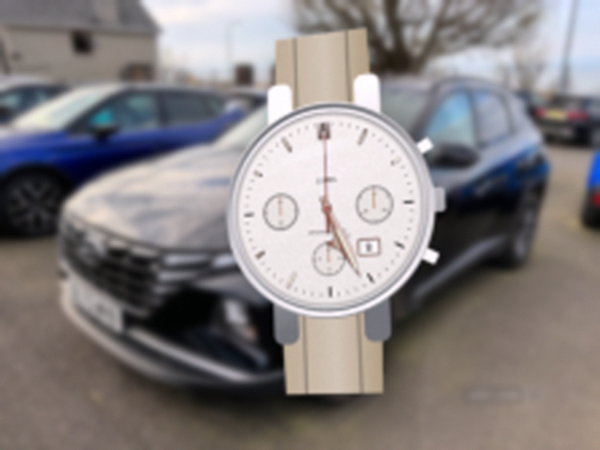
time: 5:26
